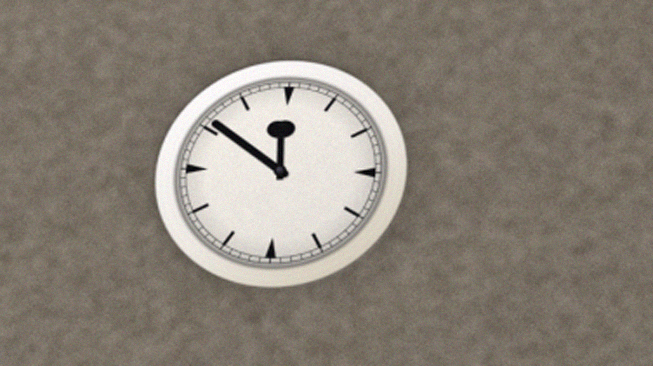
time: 11:51
